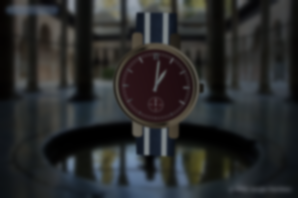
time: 1:01
